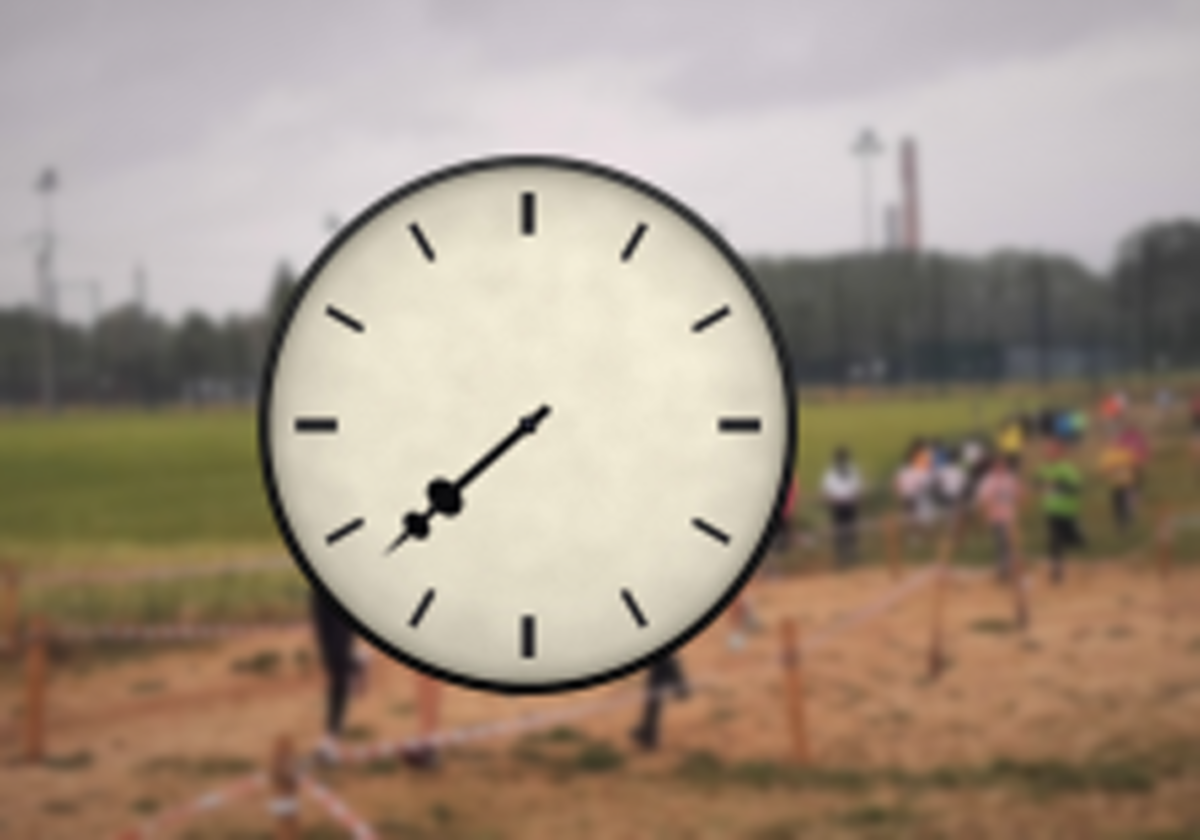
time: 7:38
